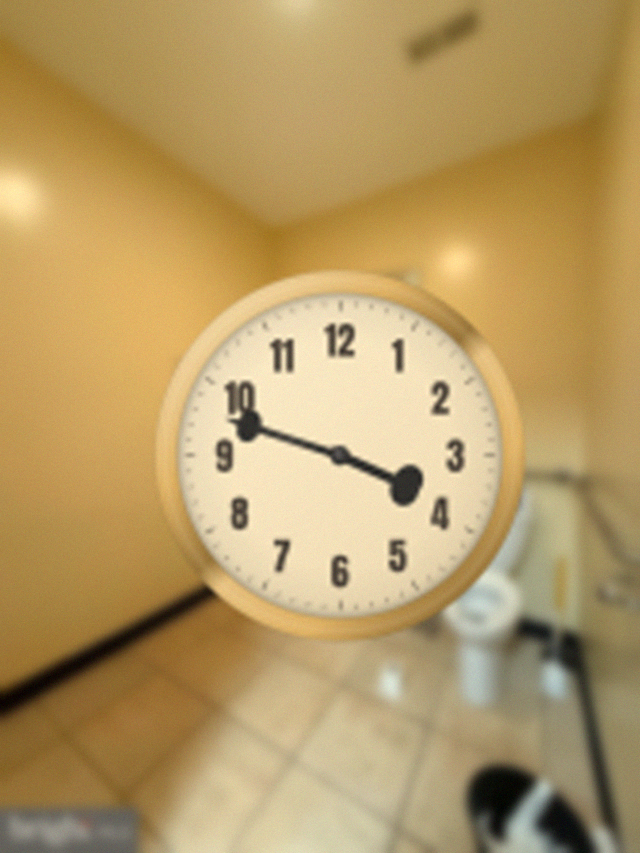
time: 3:48
